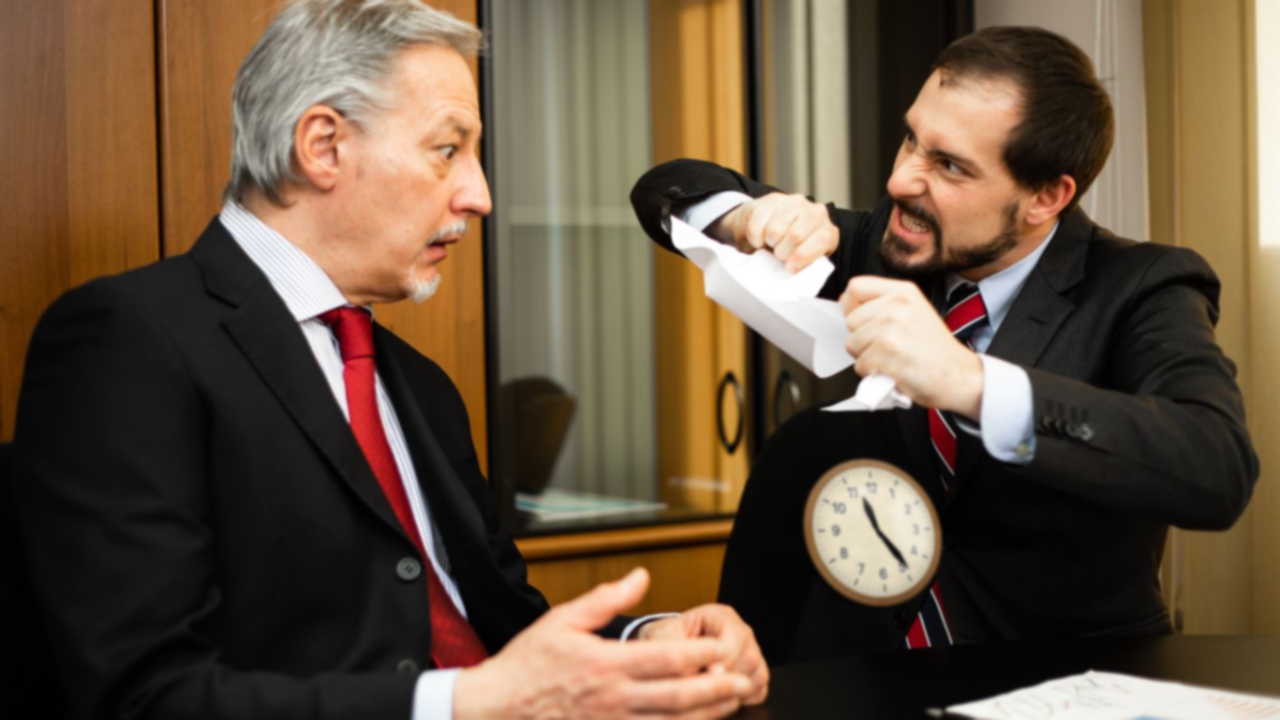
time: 11:24
